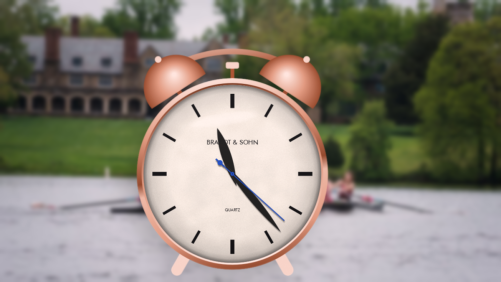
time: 11:23:22
